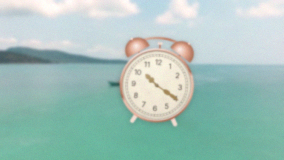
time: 10:20
